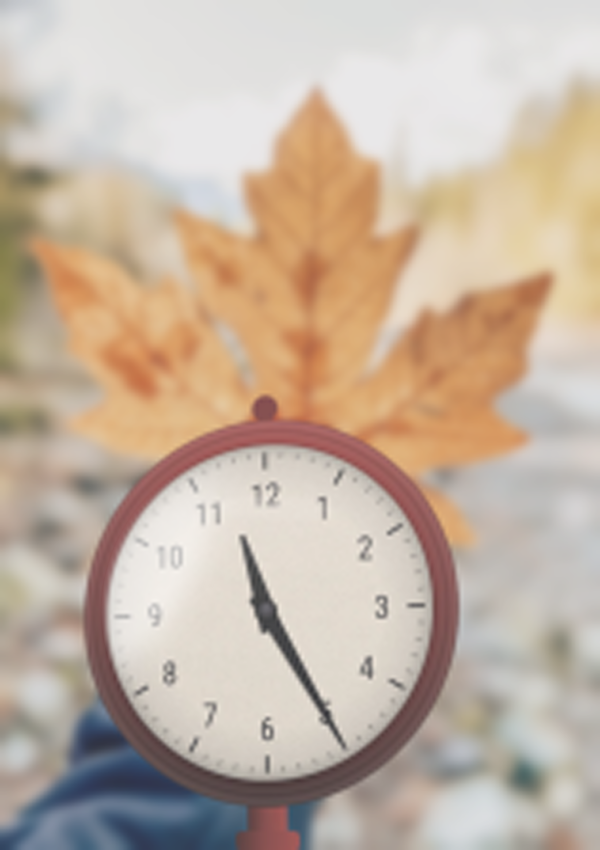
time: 11:25
